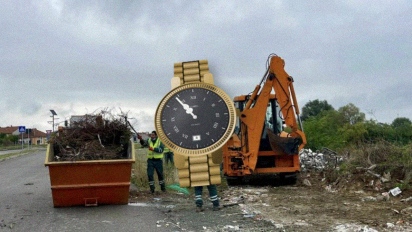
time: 10:54
